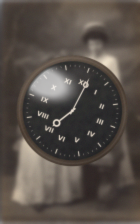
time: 7:01
